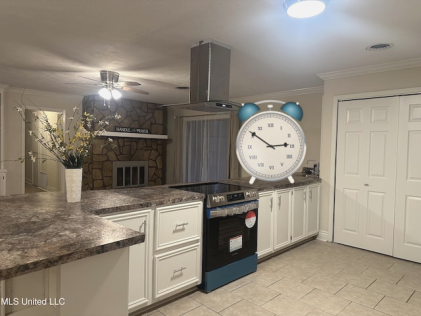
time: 2:51
